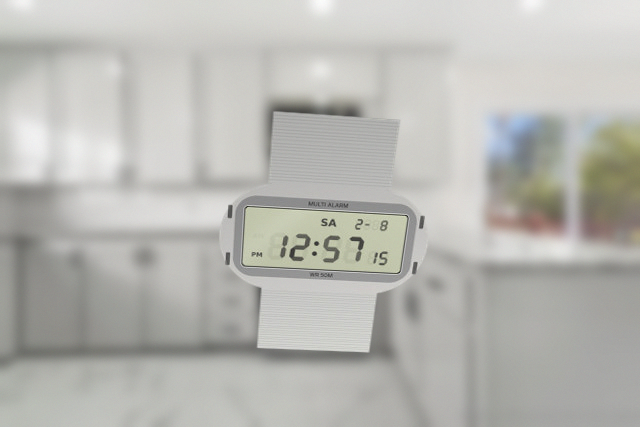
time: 12:57:15
